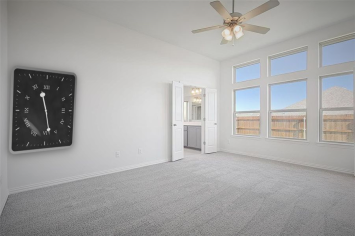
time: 11:28
